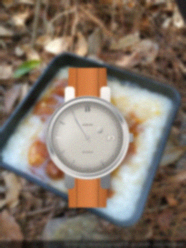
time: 1:55
